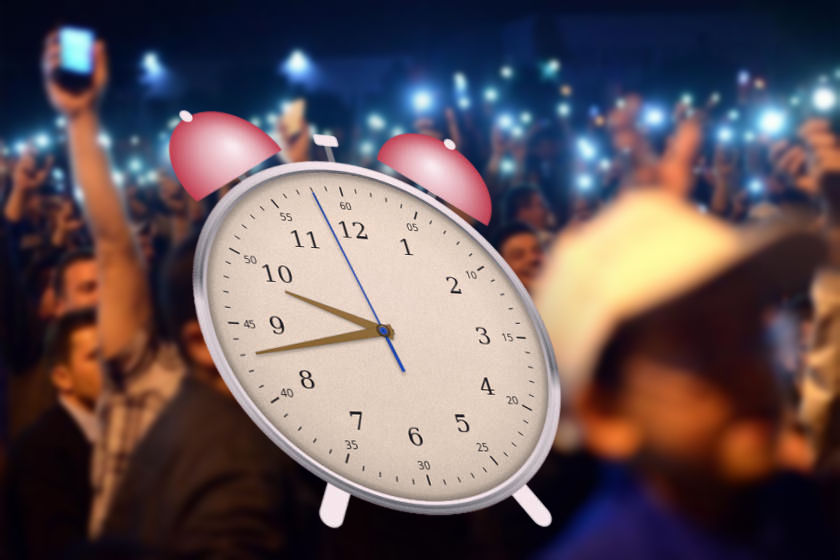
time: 9:42:58
